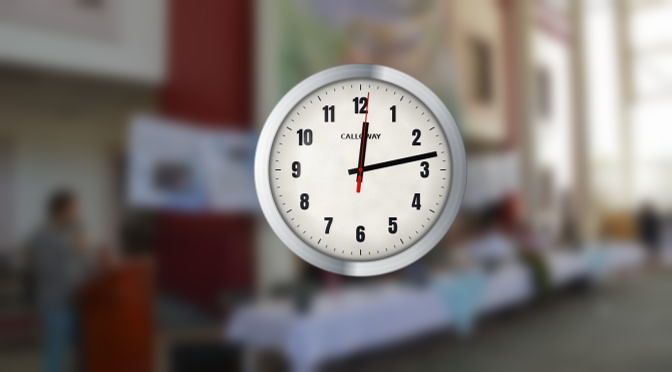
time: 12:13:01
